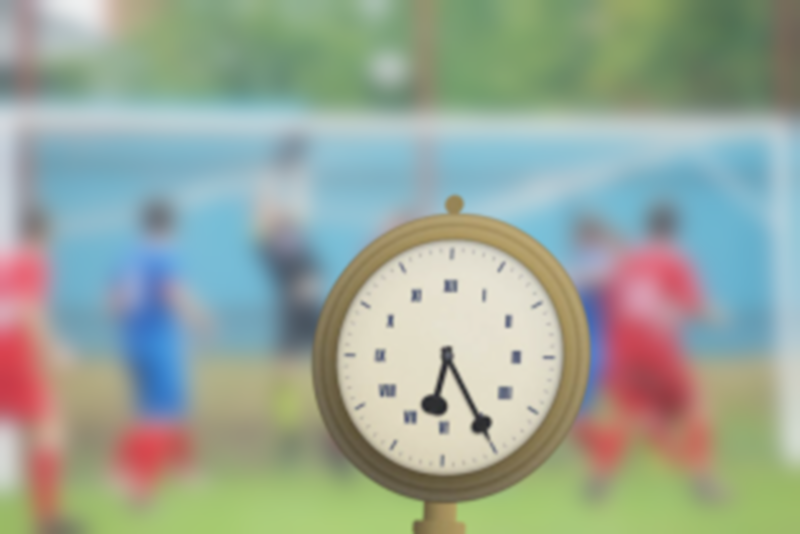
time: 6:25
